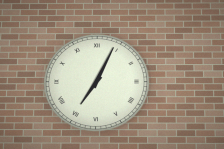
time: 7:04
